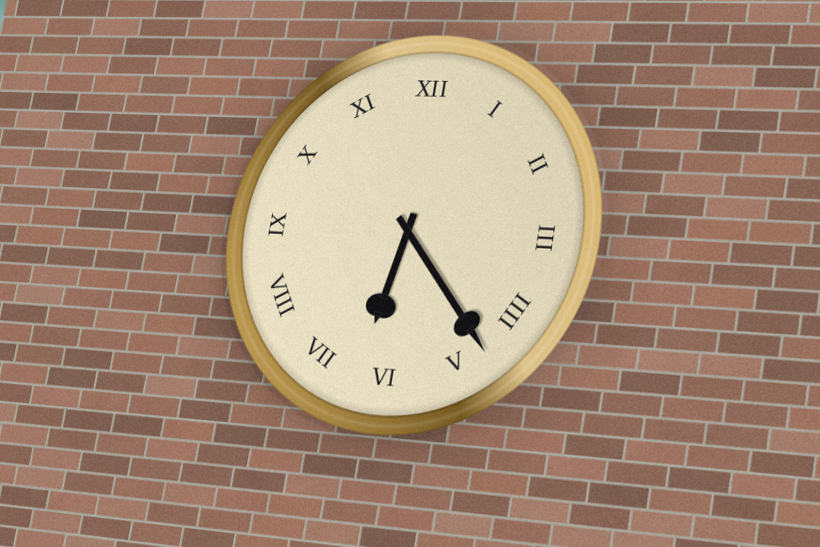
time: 6:23
